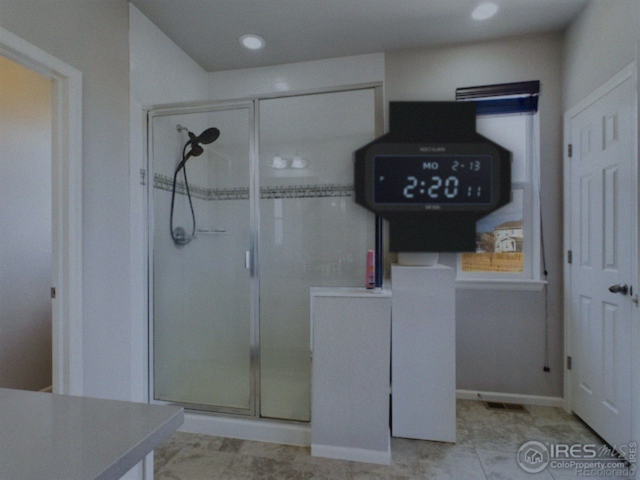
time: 2:20:11
